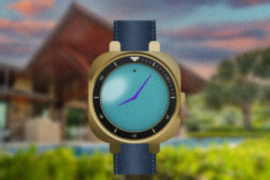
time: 8:06
